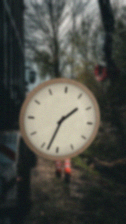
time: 1:33
